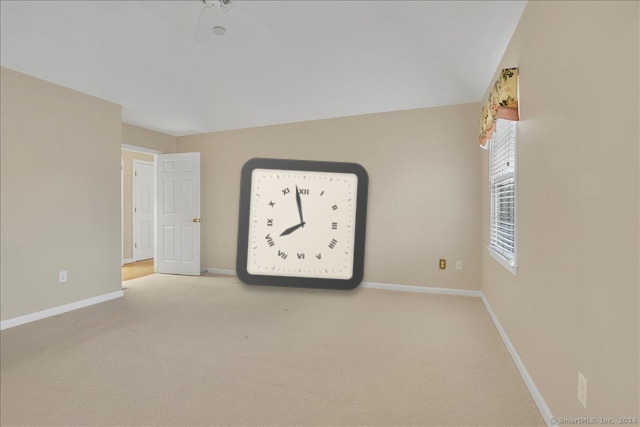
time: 7:58
